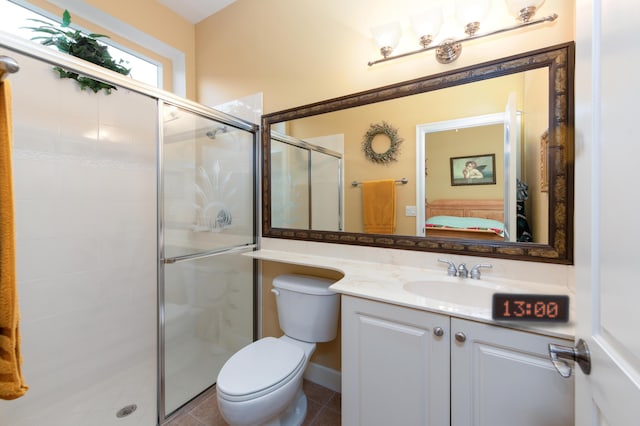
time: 13:00
